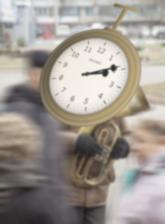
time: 2:09
